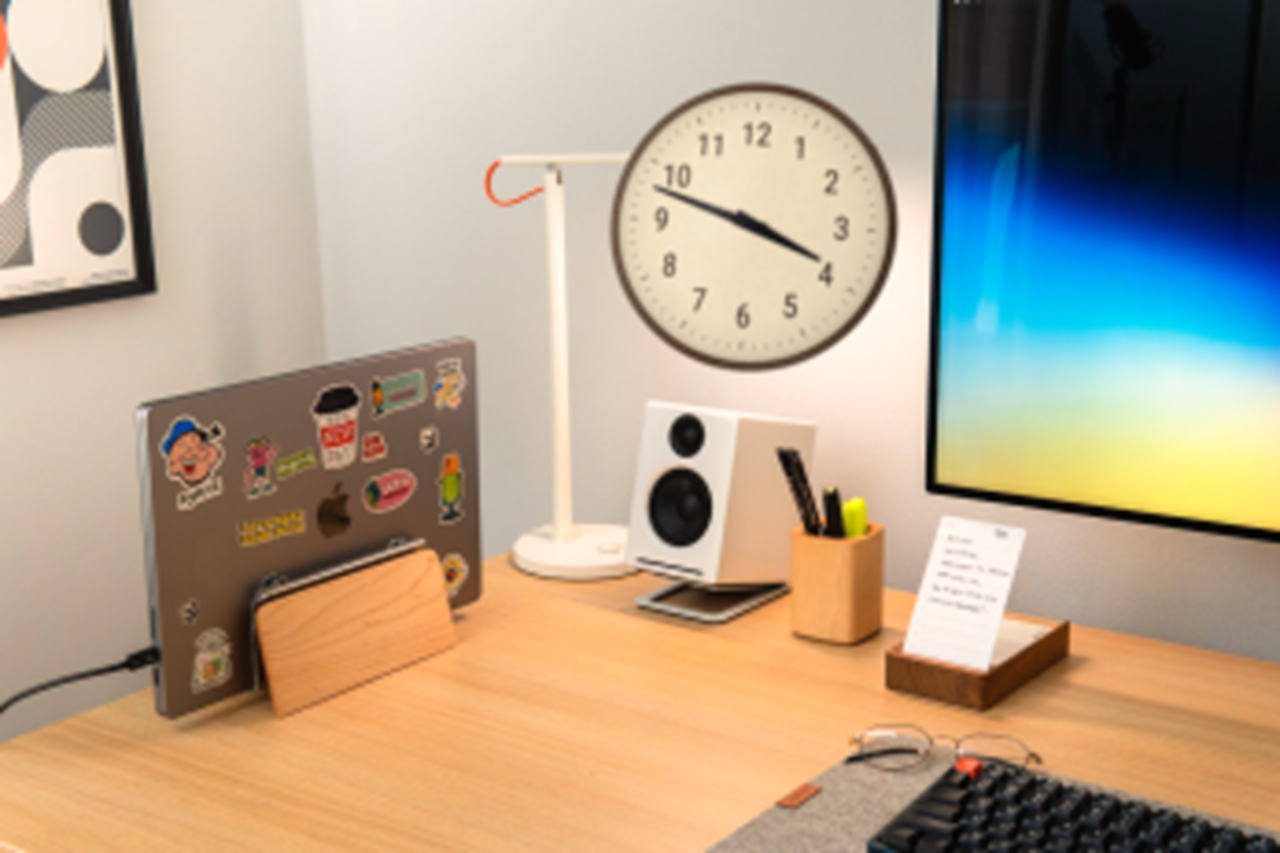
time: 3:48
